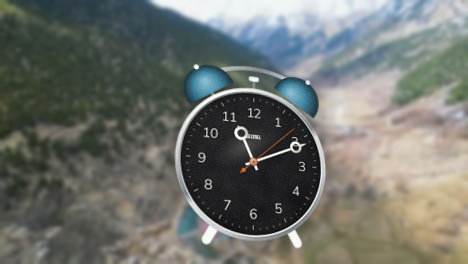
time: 11:11:08
